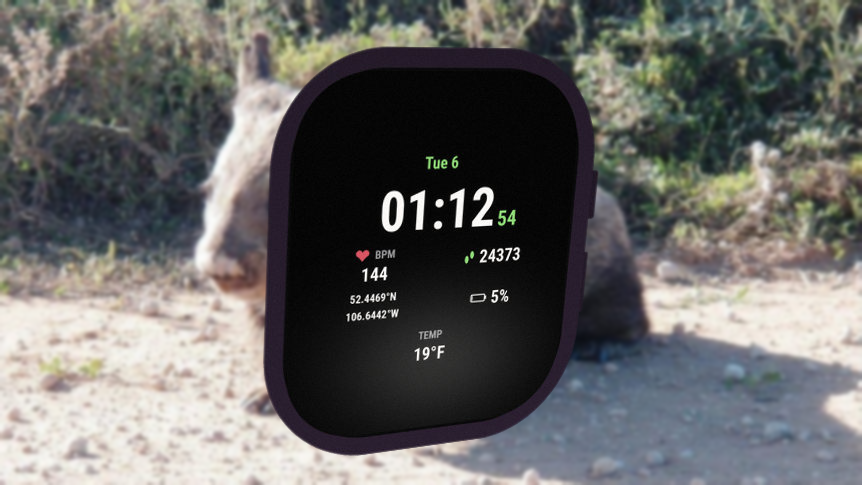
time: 1:12:54
